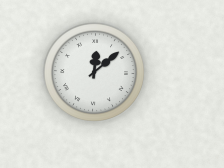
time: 12:08
